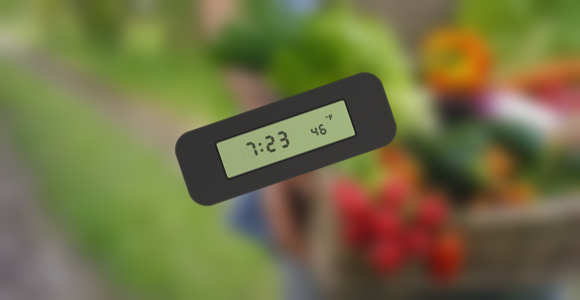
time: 7:23
